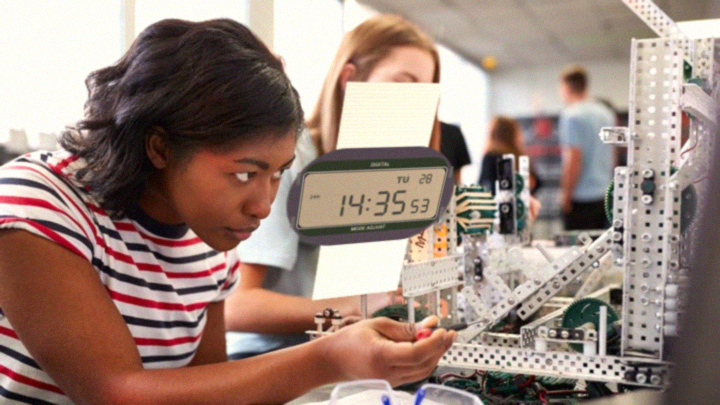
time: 14:35:53
